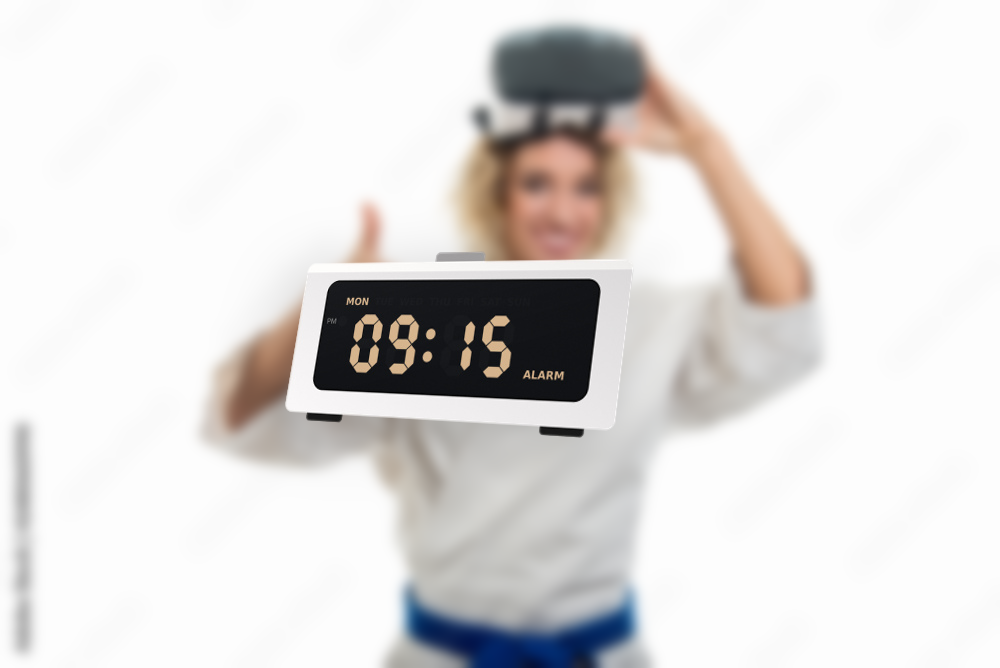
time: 9:15
